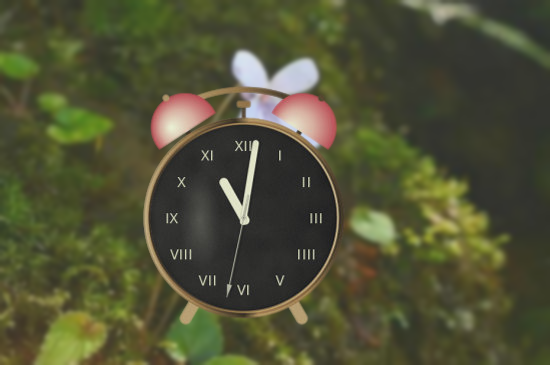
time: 11:01:32
